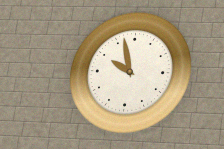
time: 9:57
